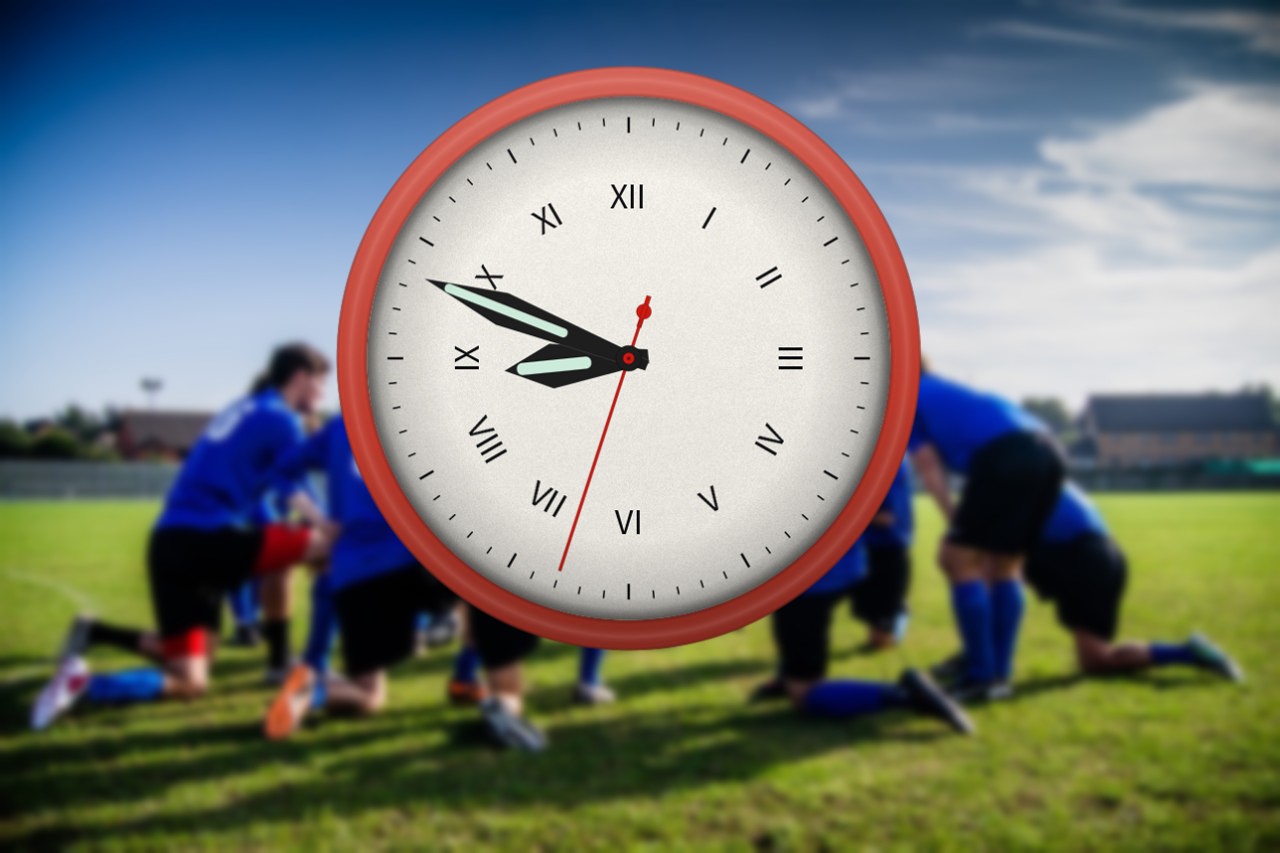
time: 8:48:33
